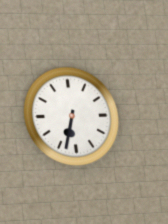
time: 6:33
